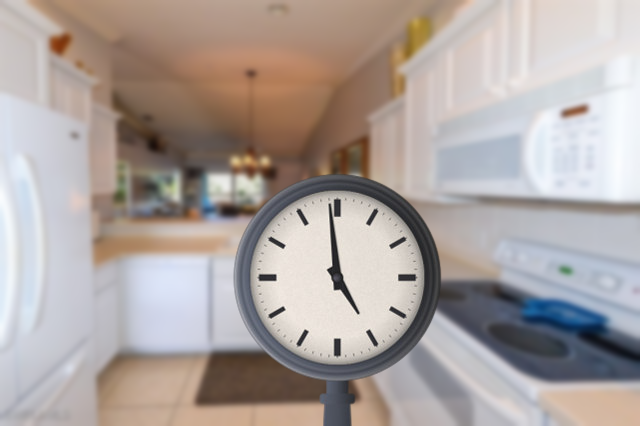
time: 4:59
